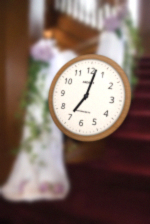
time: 7:02
